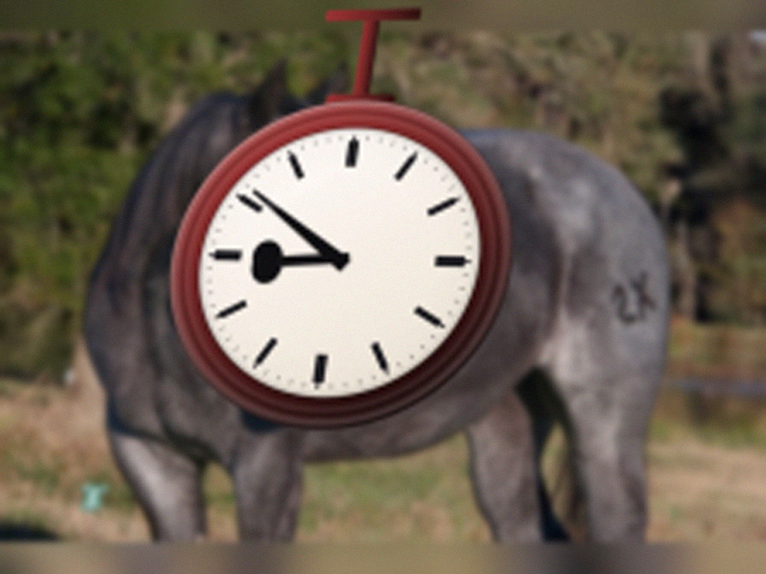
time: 8:51
